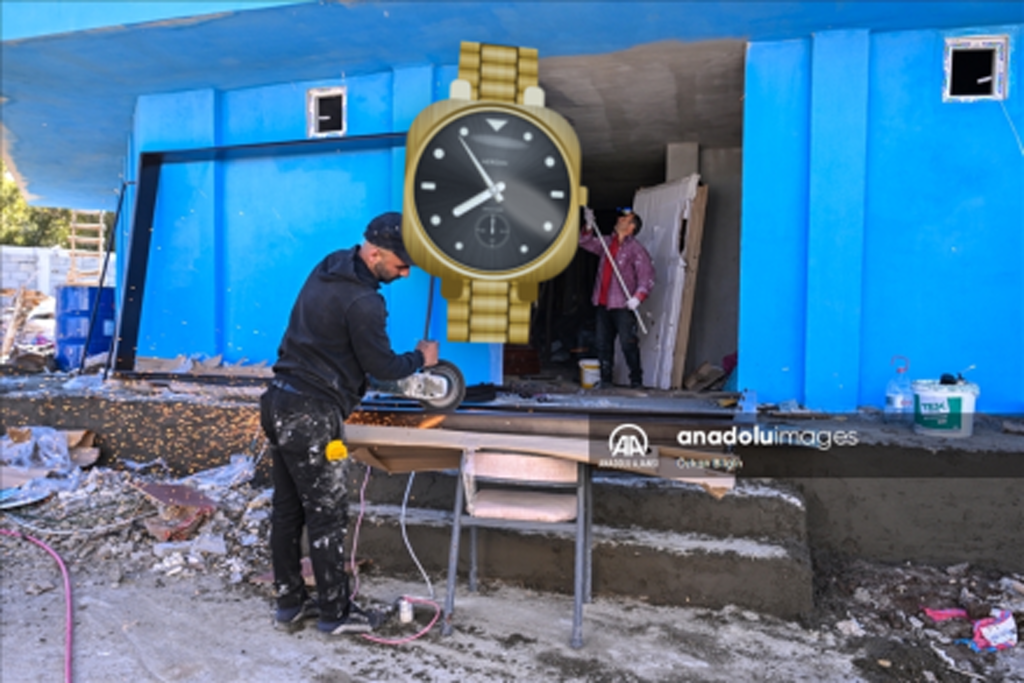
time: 7:54
